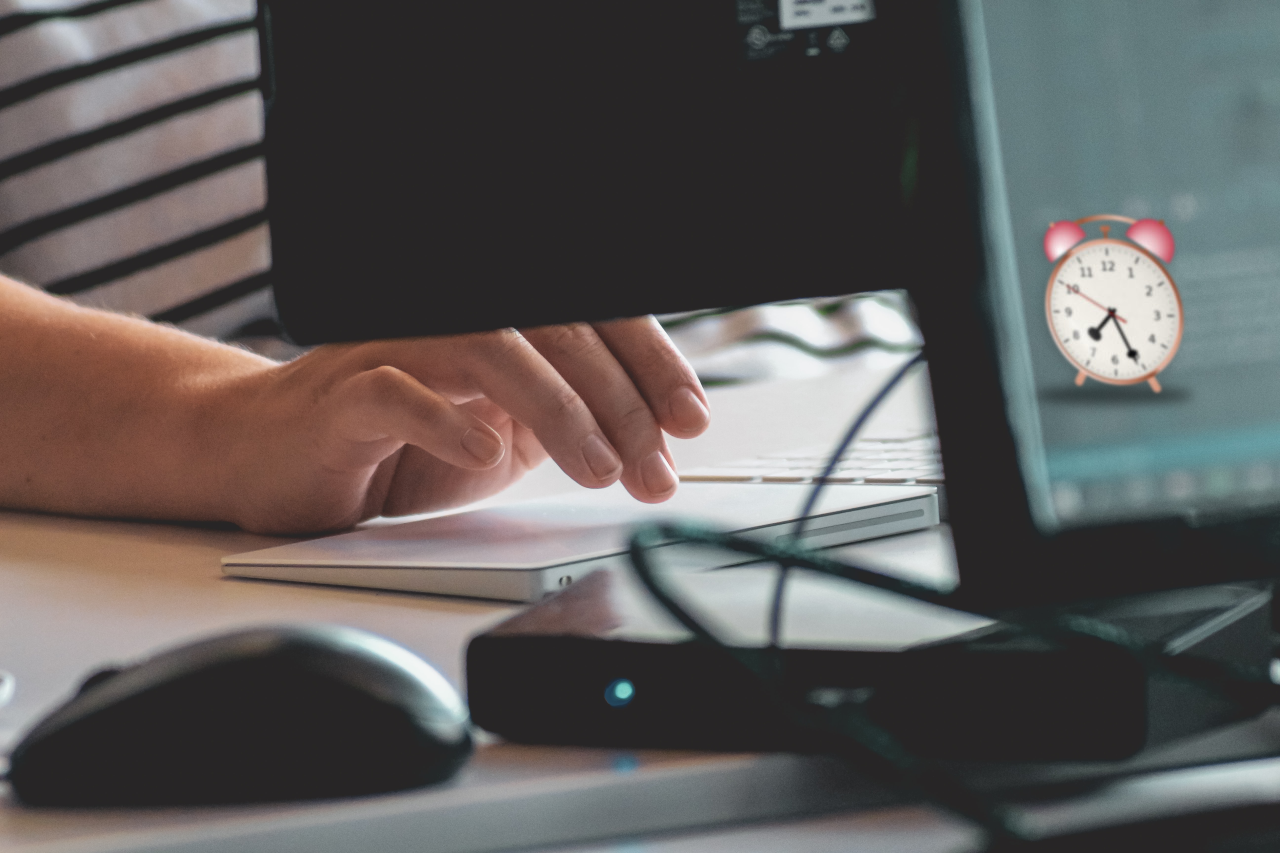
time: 7:25:50
